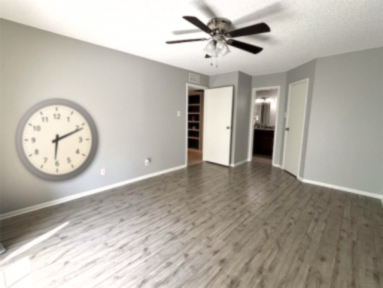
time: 6:11
